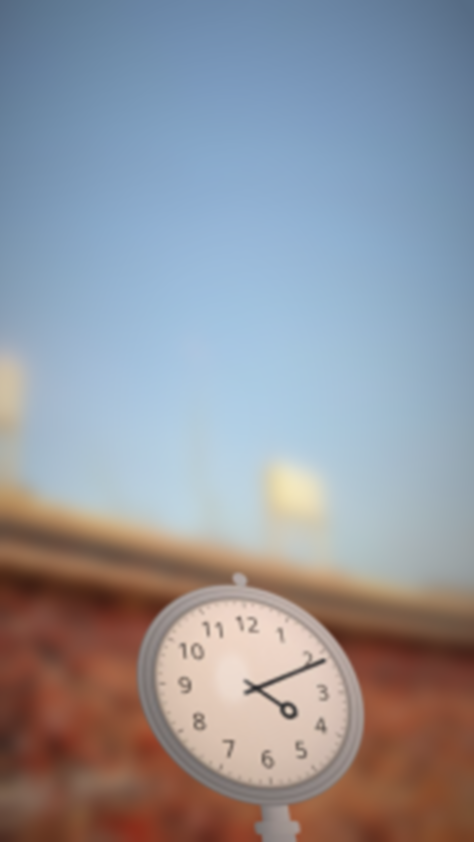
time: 4:11
